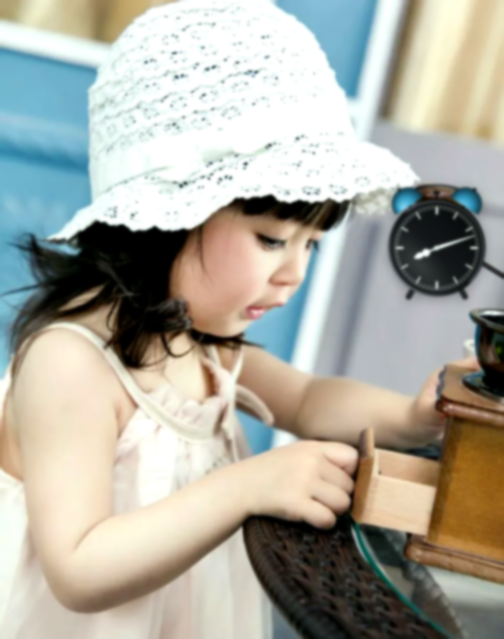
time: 8:12
